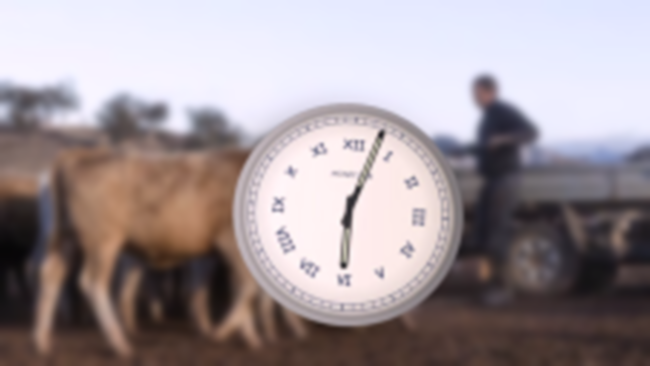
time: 6:03
